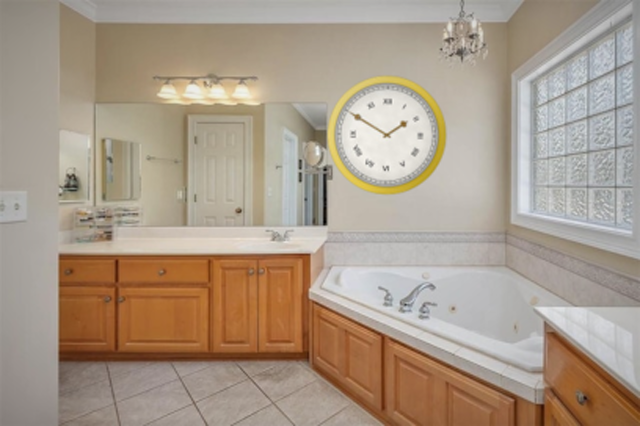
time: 1:50
